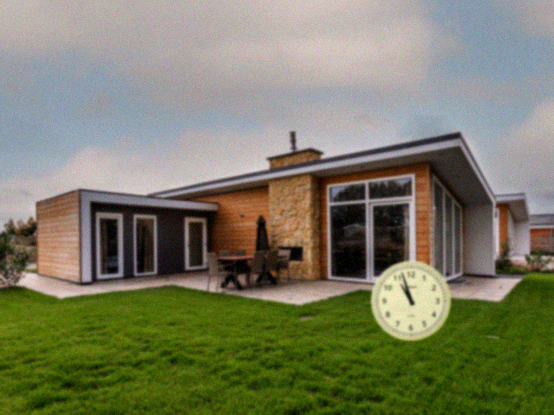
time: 10:57
